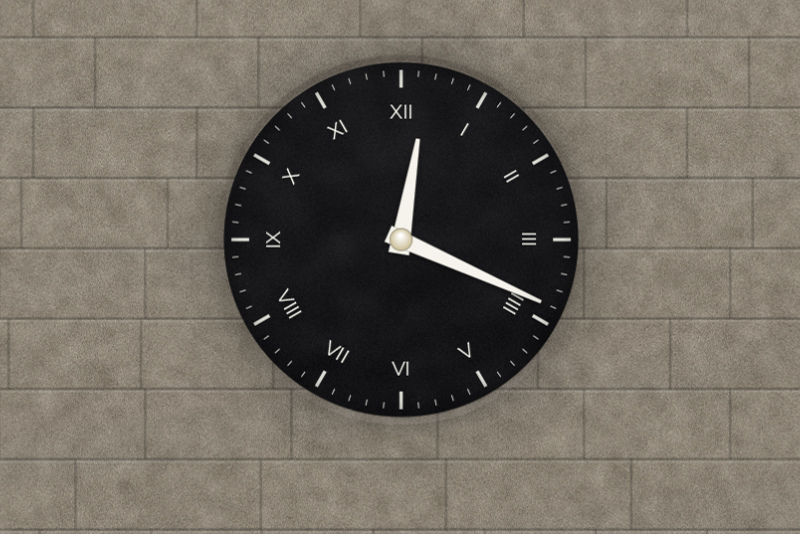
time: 12:19
